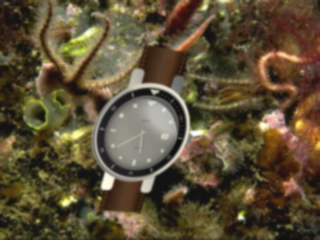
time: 5:39
